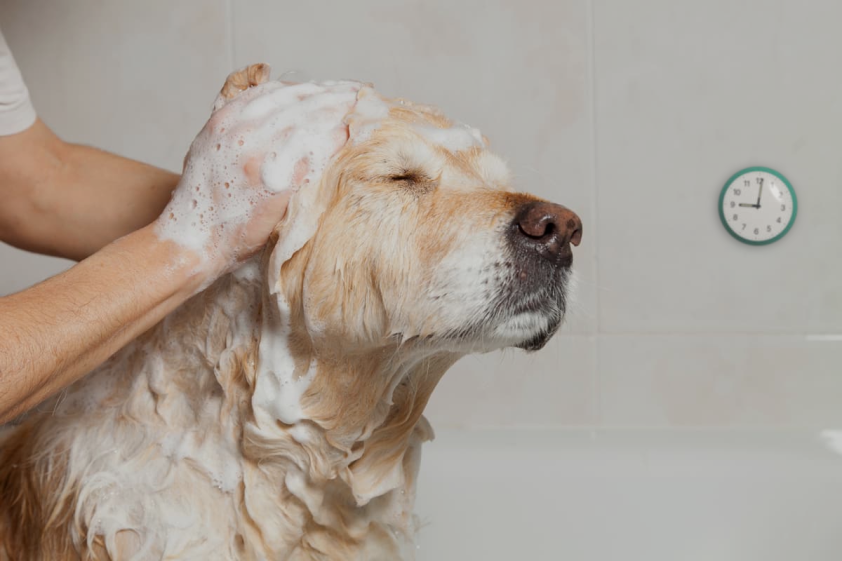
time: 9:01
